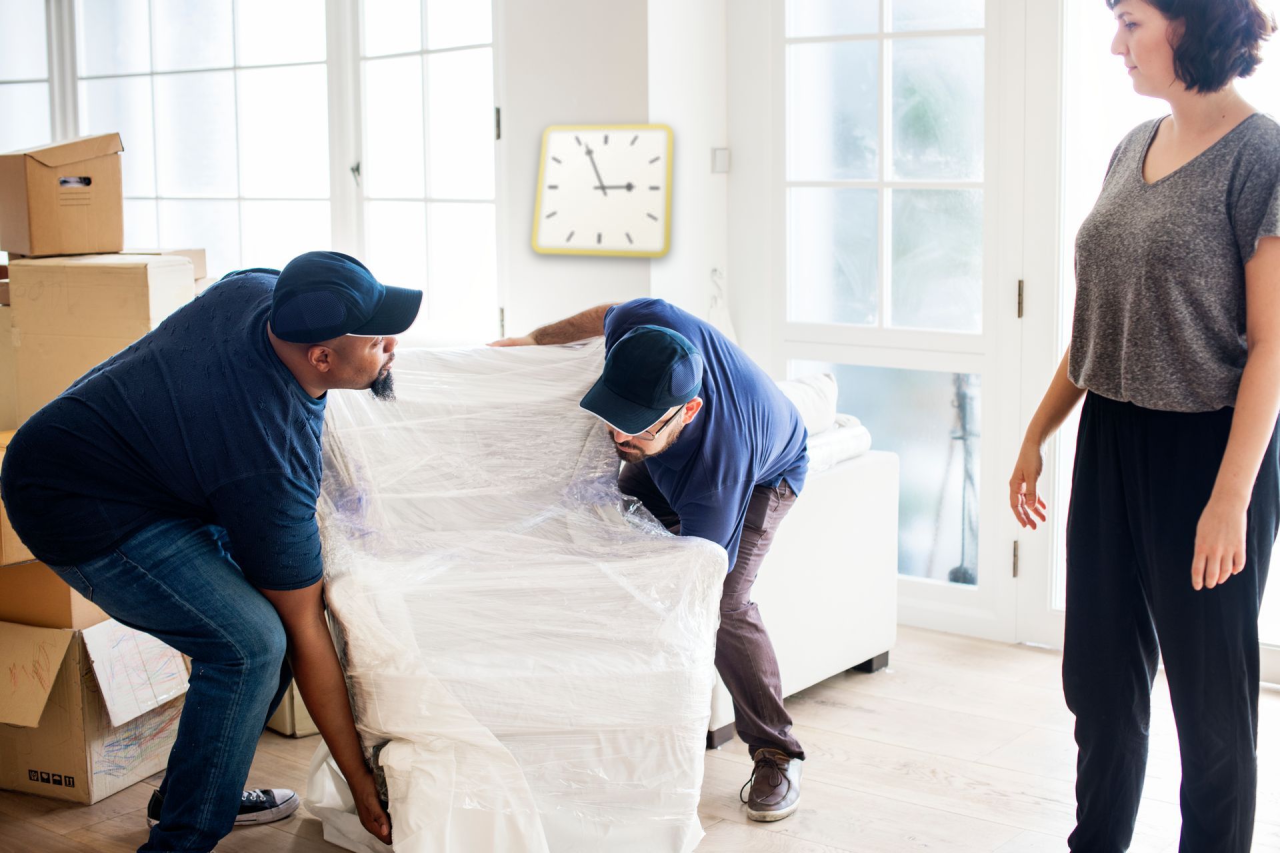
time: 2:56
